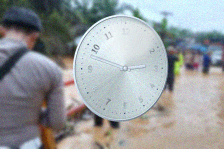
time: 2:48
